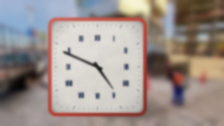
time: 4:49
